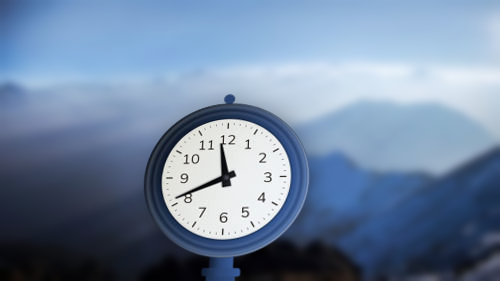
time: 11:41
